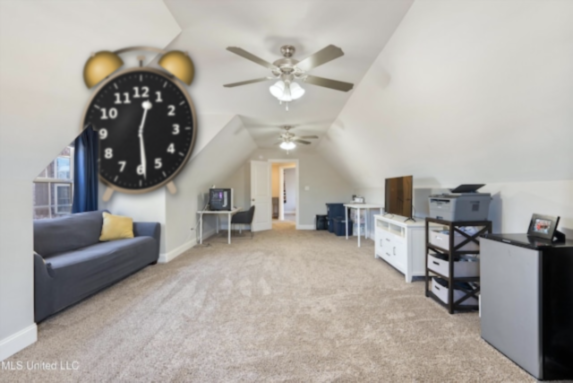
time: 12:29
